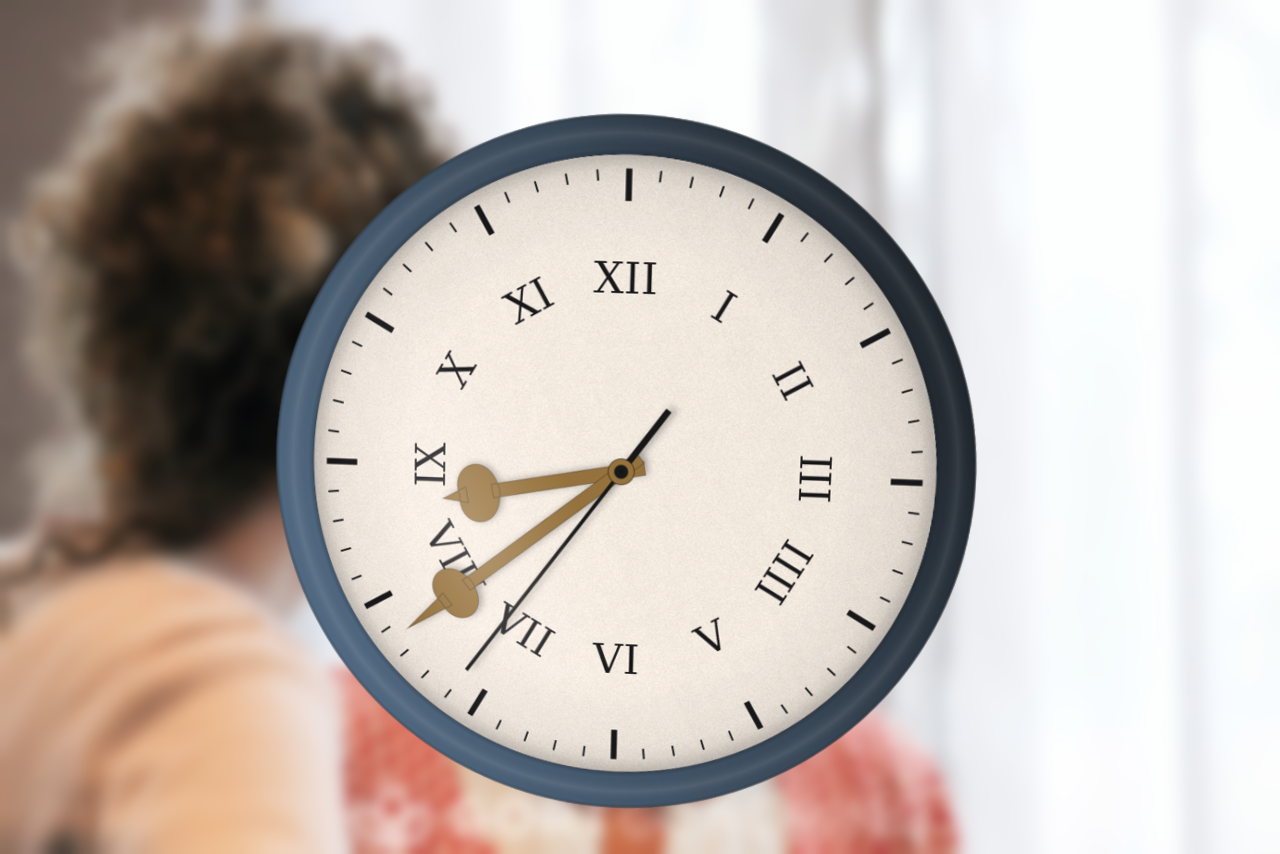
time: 8:38:36
